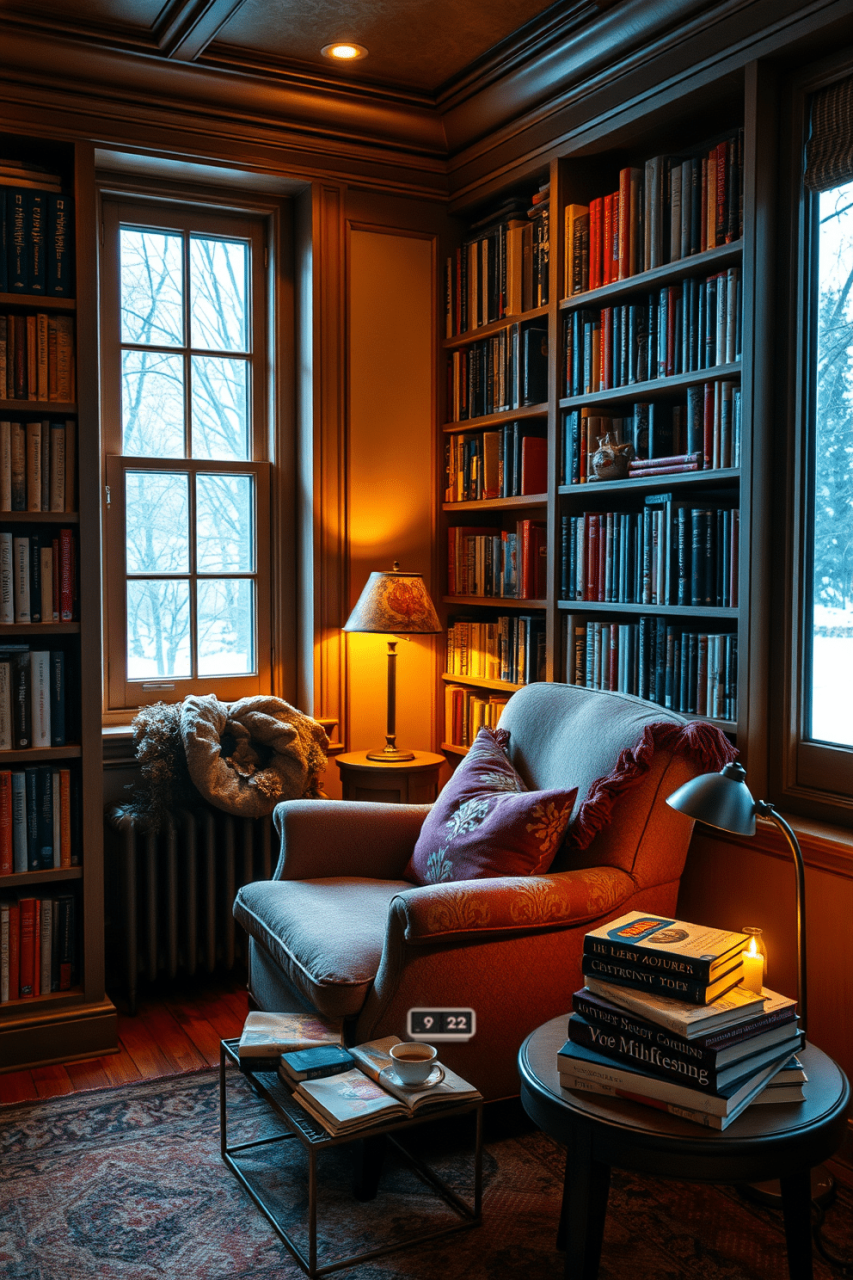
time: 9:22
